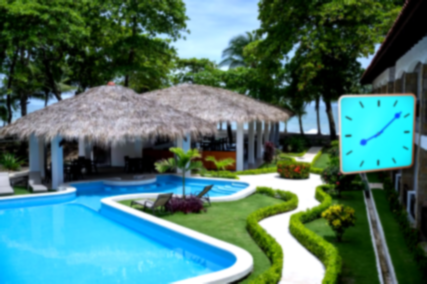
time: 8:08
